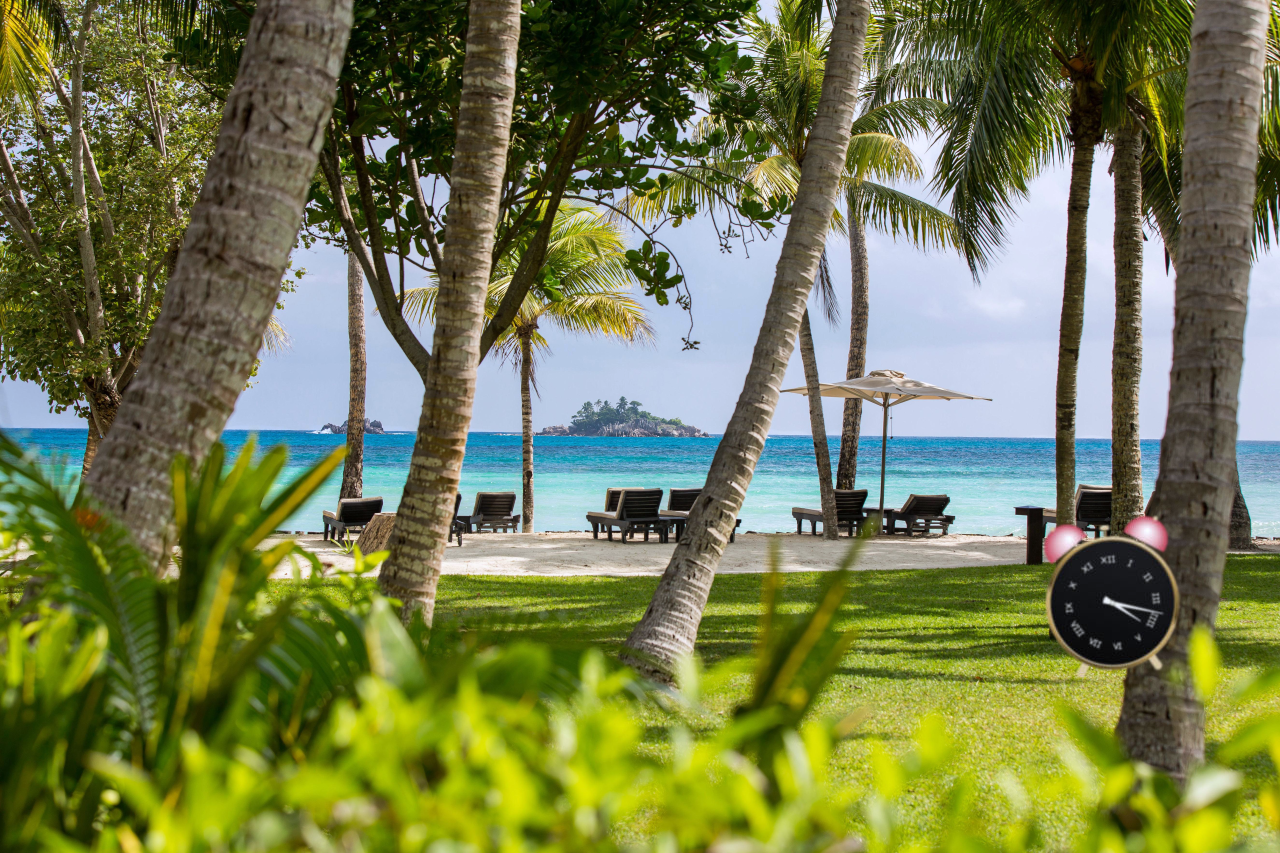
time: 4:18
